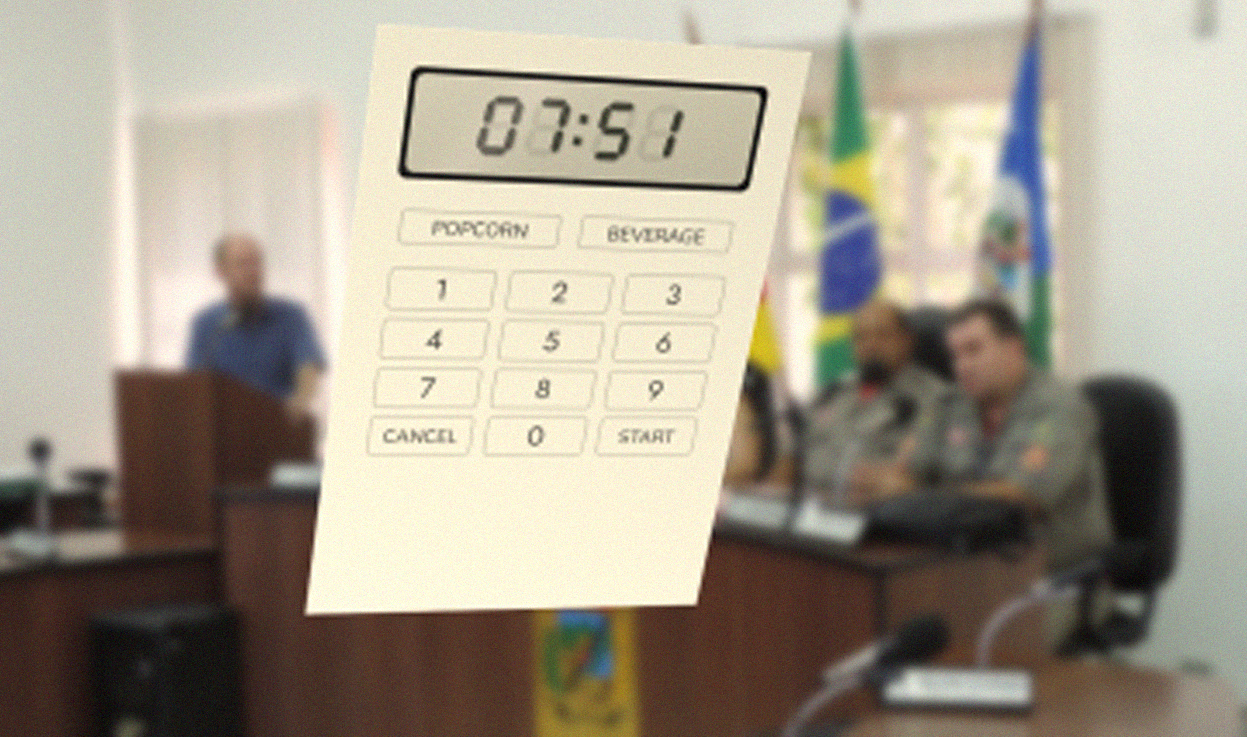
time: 7:51
